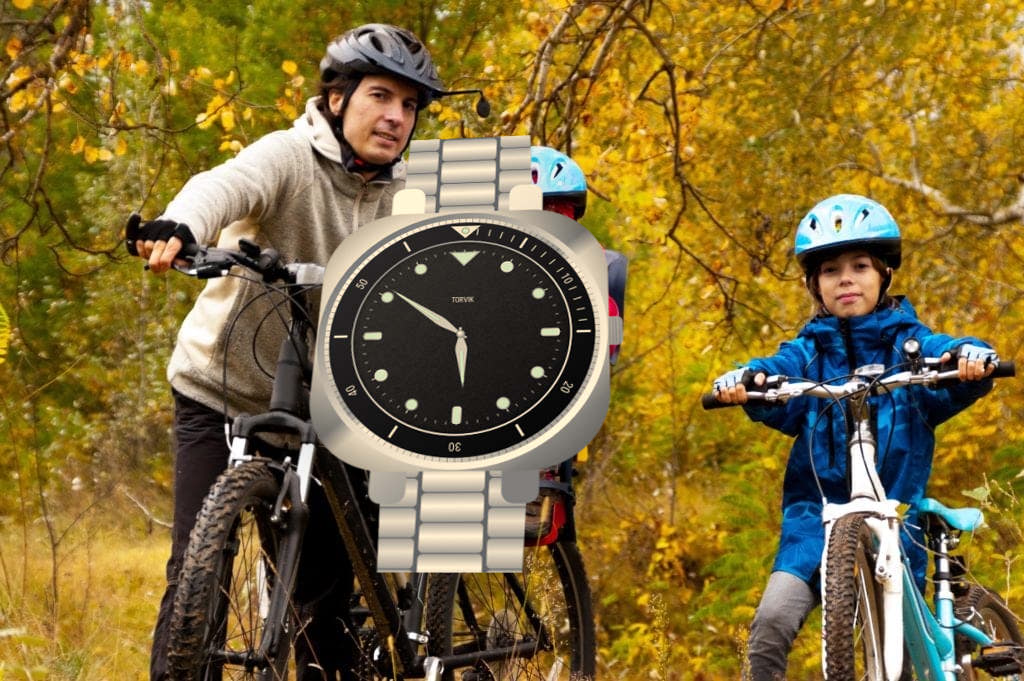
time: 5:51
